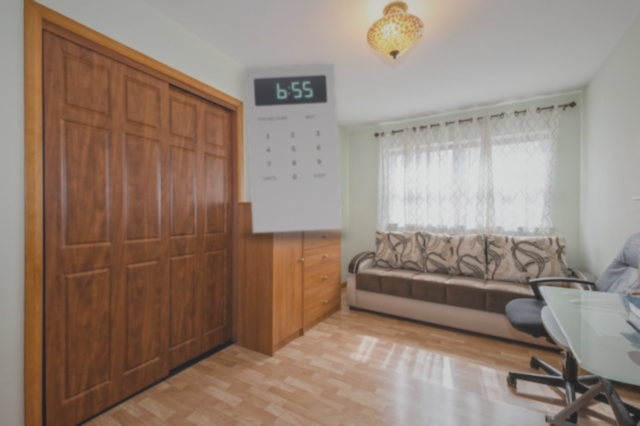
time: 6:55
